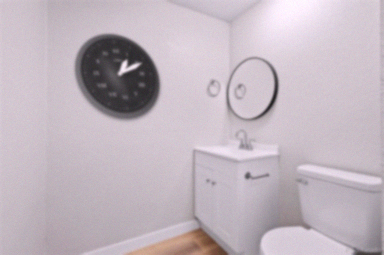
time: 1:11
